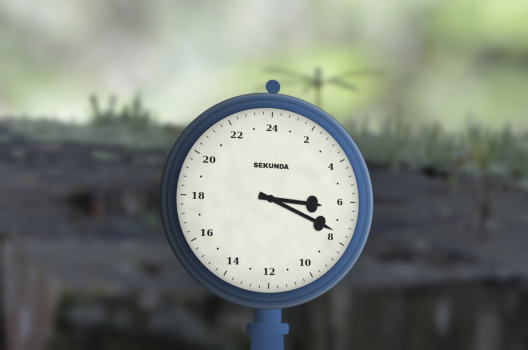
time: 6:19
